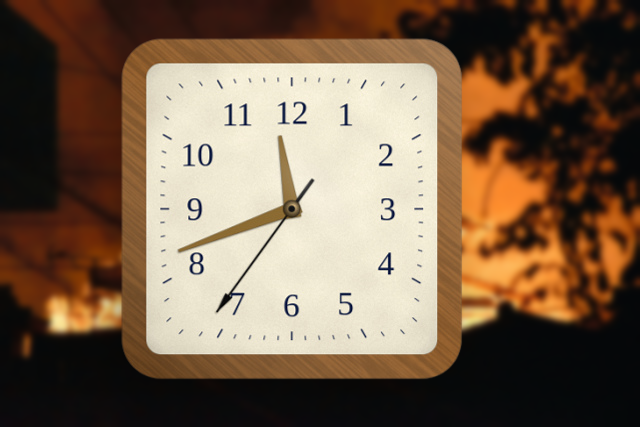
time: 11:41:36
